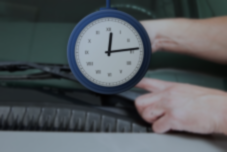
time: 12:14
